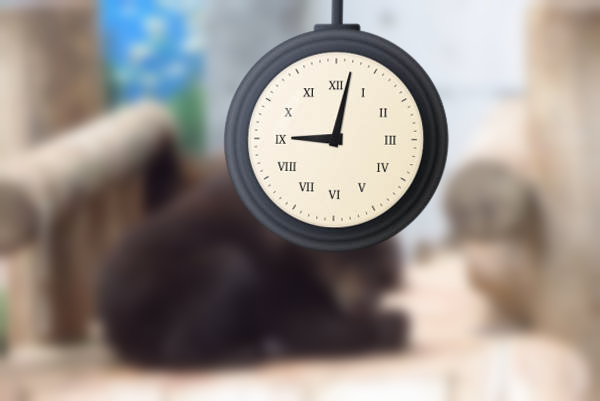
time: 9:02
